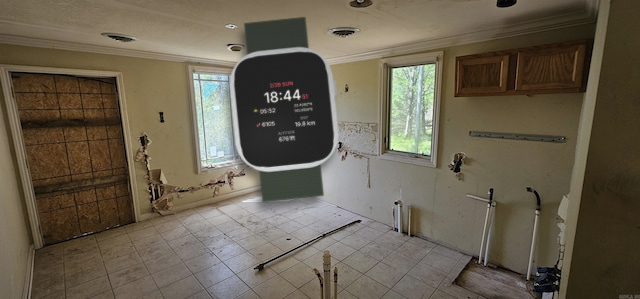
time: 18:44
